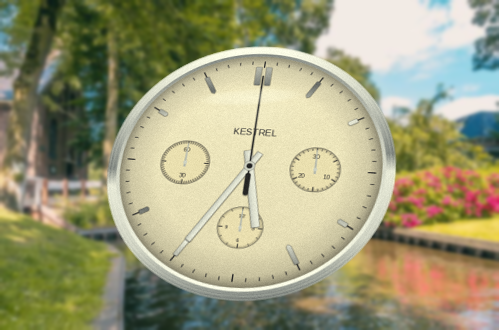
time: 5:35
